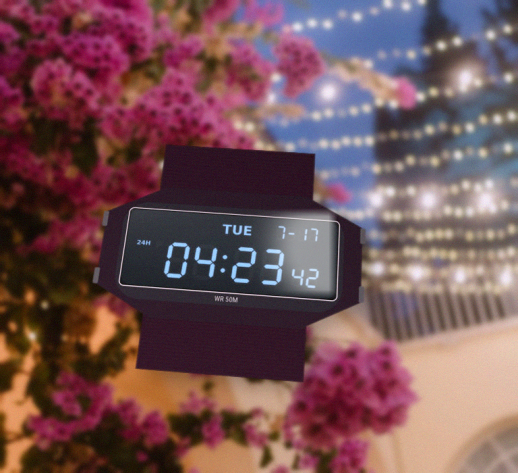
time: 4:23:42
